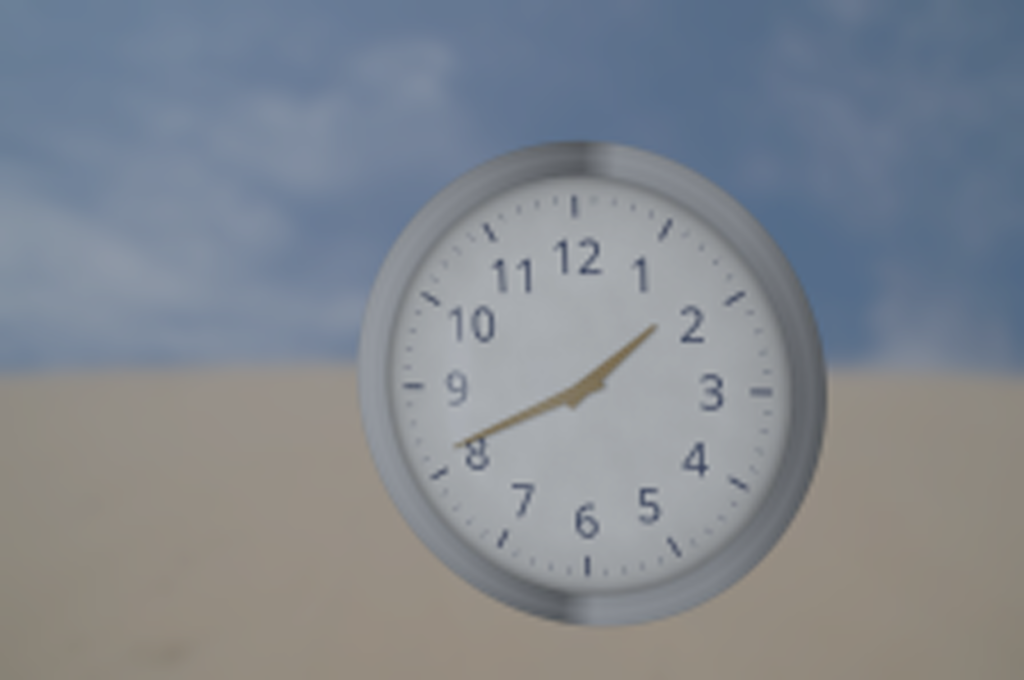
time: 1:41
